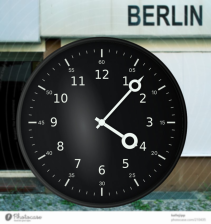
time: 4:07
